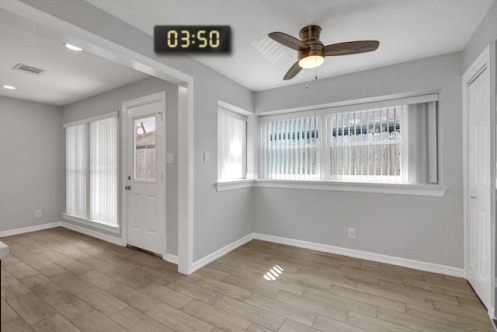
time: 3:50
